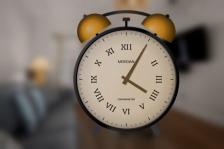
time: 4:05
